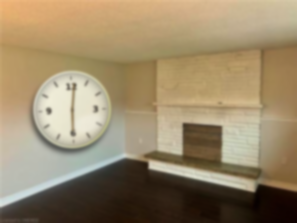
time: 6:01
